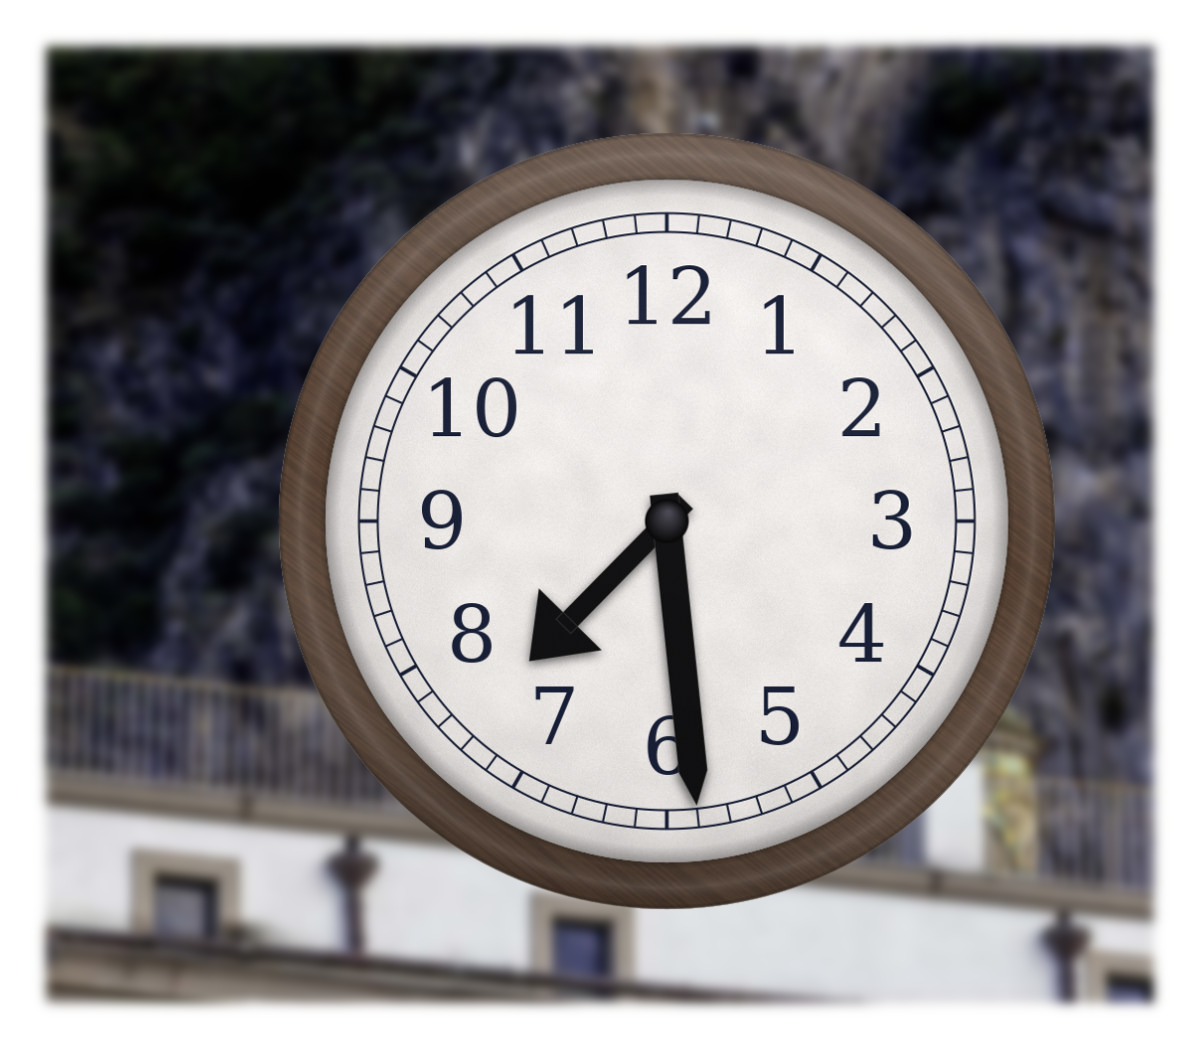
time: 7:29
